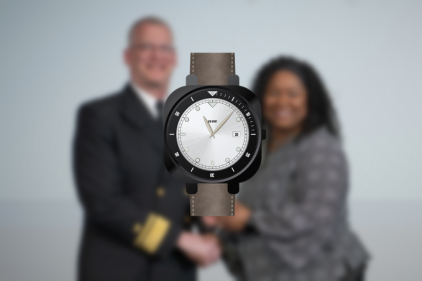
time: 11:07
